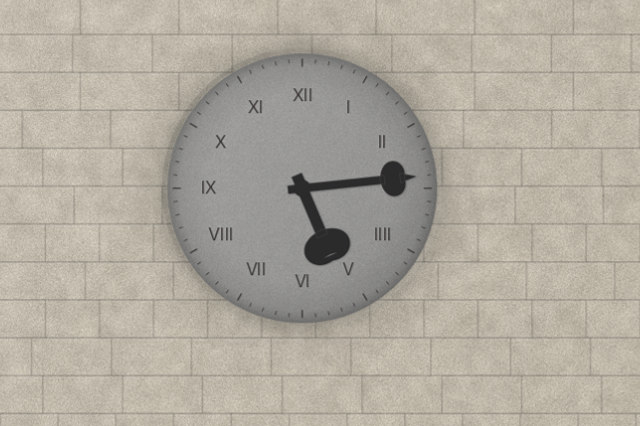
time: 5:14
